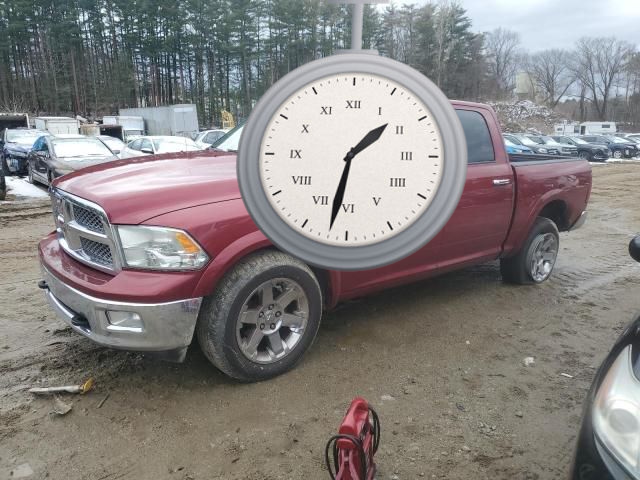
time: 1:32
